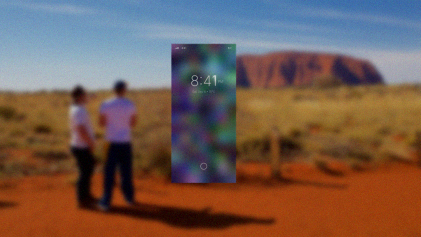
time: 8:41
